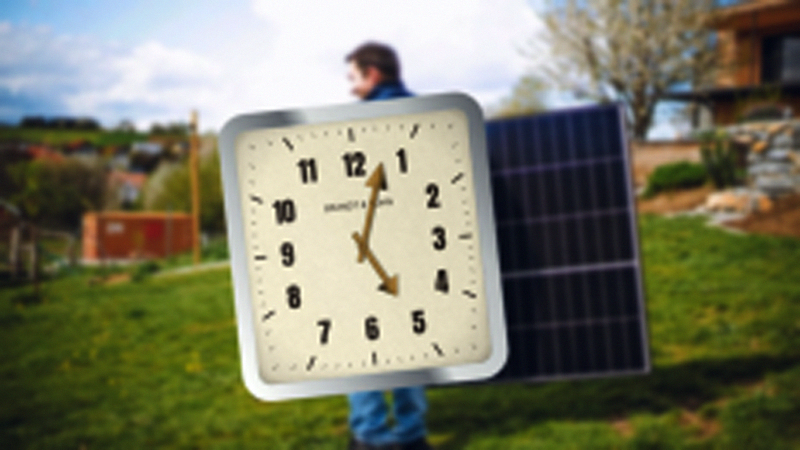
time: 5:03
